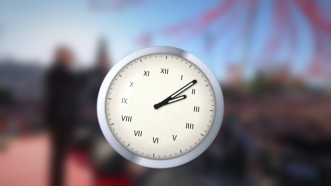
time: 2:08
